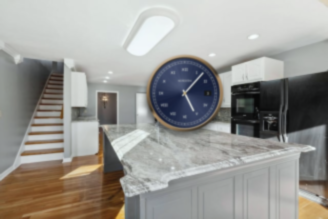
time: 5:07
